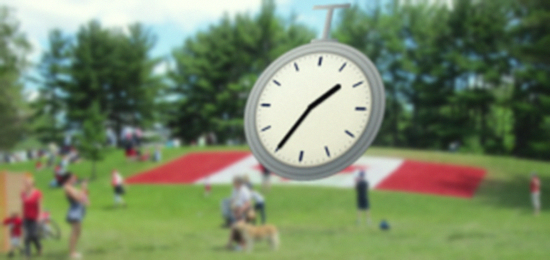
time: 1:35
